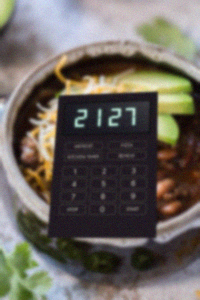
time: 21:27
